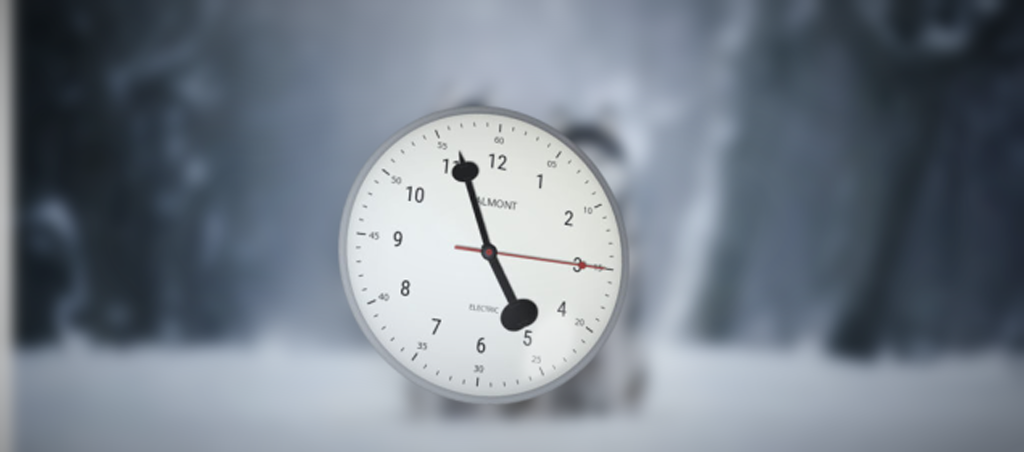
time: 4:56:15
